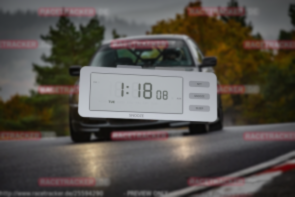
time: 1:18:08
